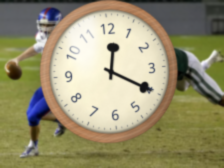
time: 12:20
